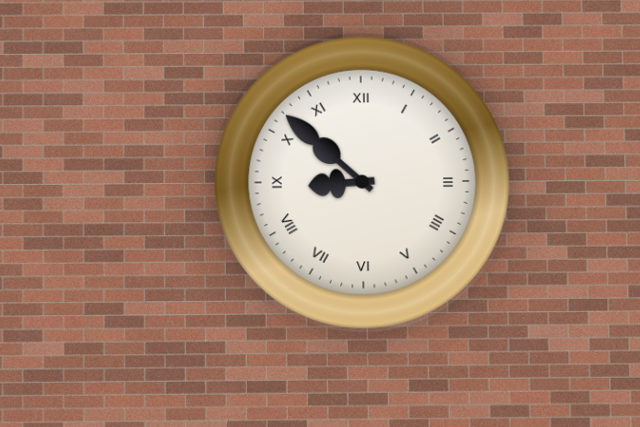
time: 8:52
